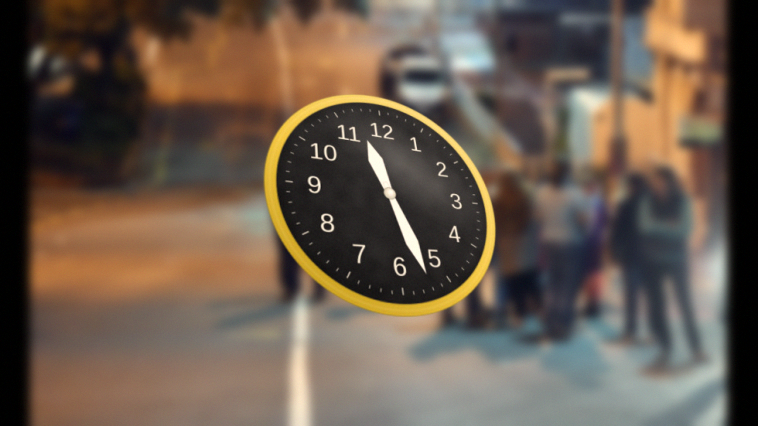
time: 11:27
